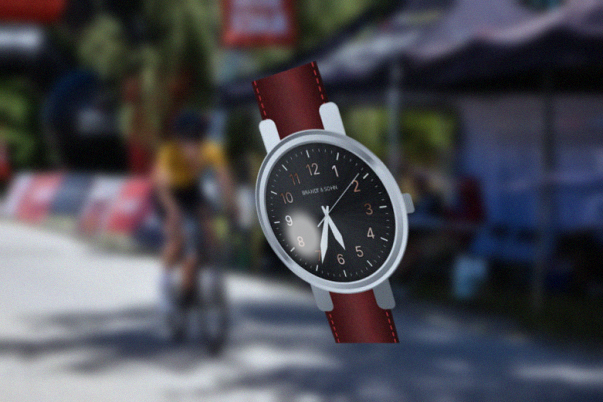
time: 5:34:09
